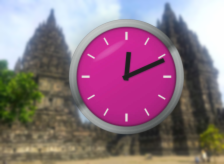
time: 12:11
